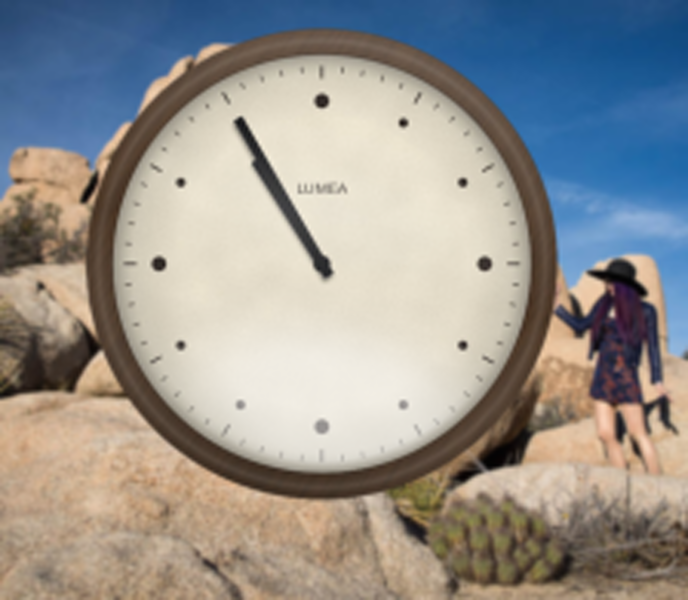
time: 10:55
